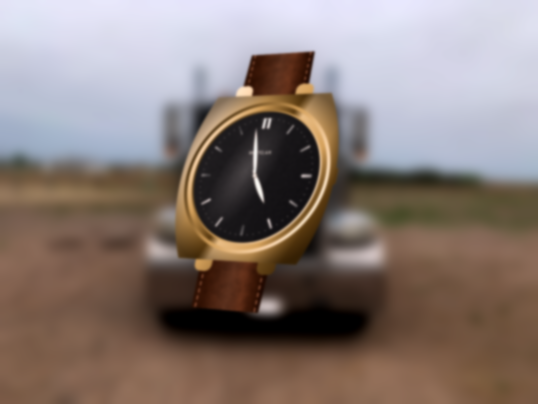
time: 4:58
